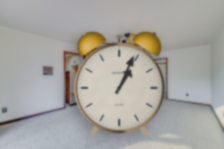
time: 1:04
